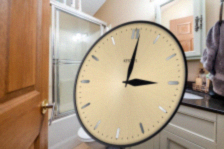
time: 3:01
